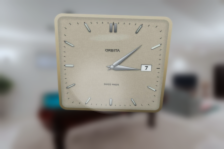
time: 3:08
